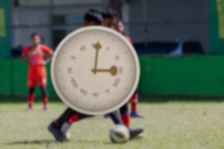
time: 3:01
